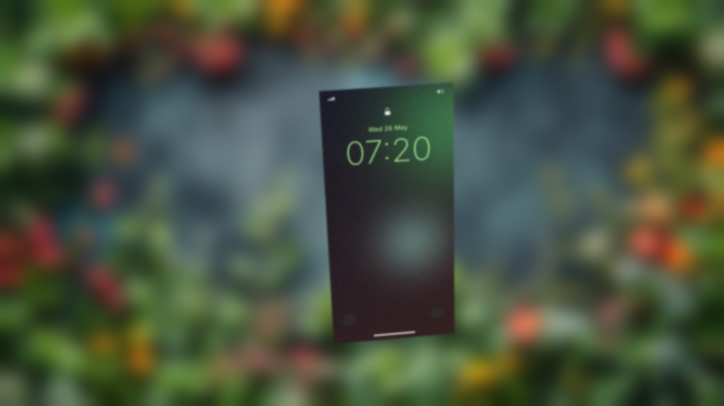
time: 7:20
